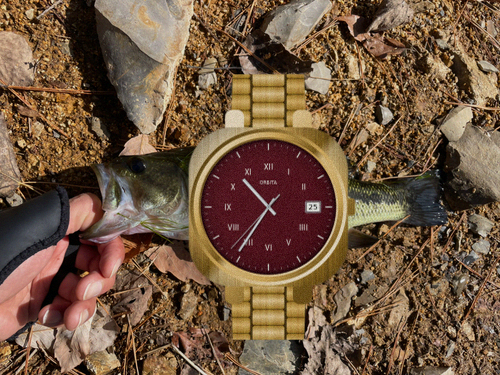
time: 10:35:37
